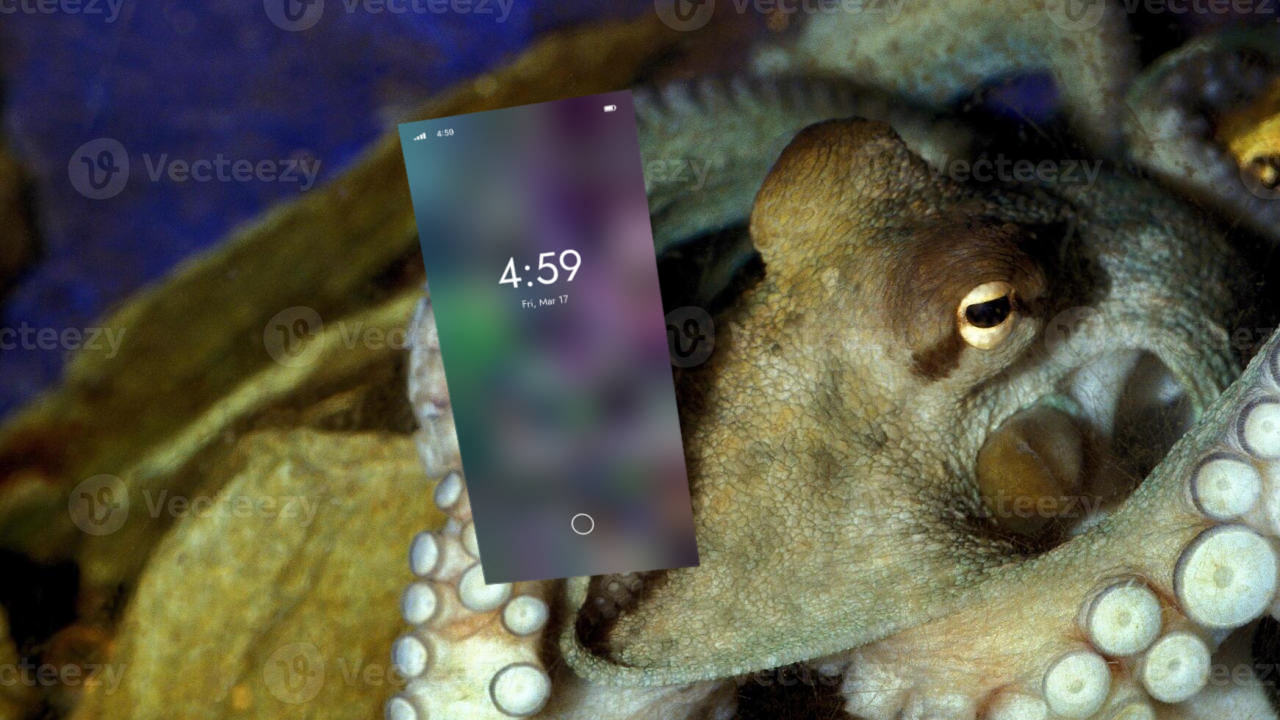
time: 4:59
